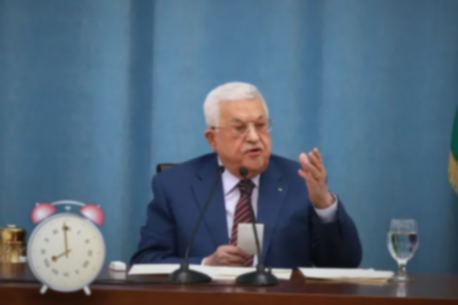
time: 7:59
